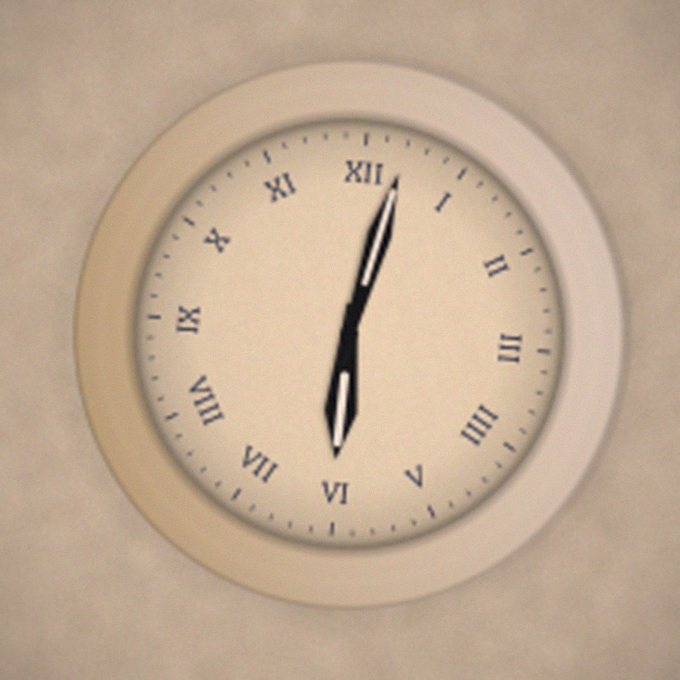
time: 6:02
